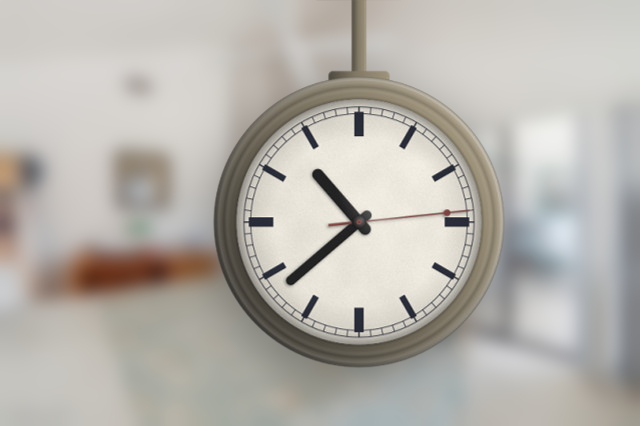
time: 10:38:14
